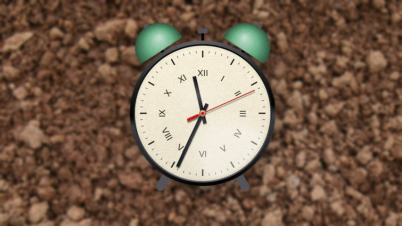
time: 11:34:11
